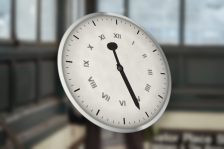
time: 11:26
